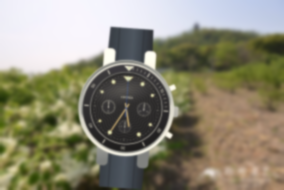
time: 5:35
